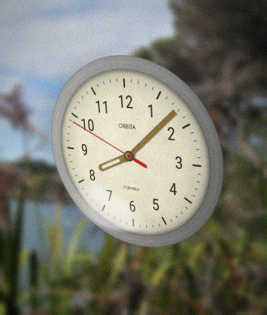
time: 8:07:49
